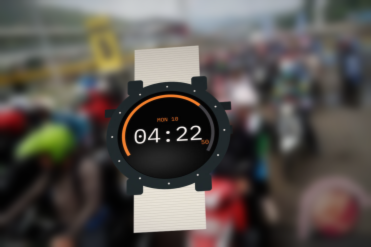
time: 4:22
